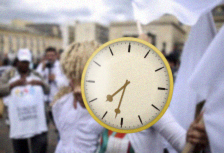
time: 7:32
